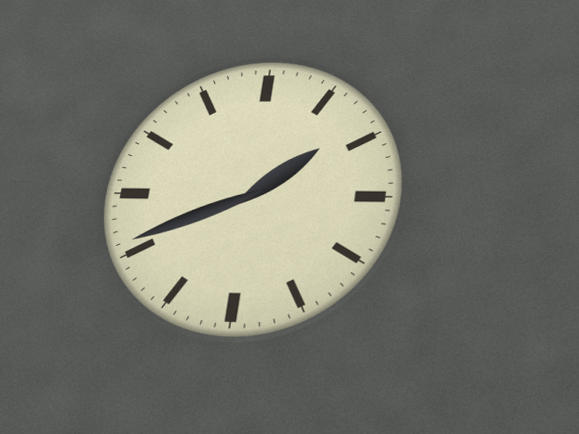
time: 1:41
